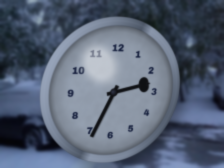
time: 2:34
